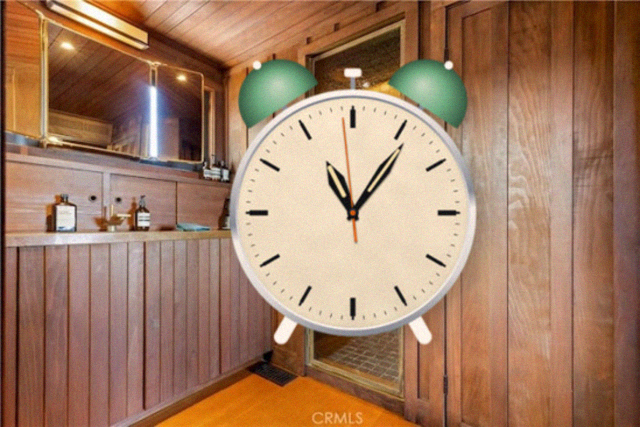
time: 11:05:59
